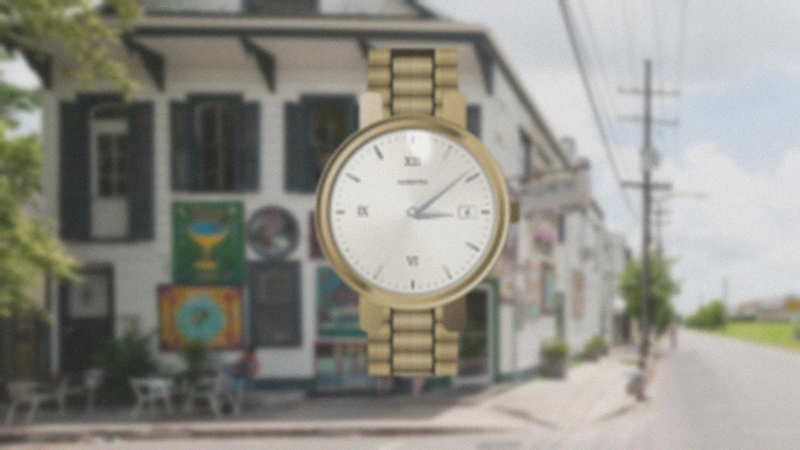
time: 3:09
